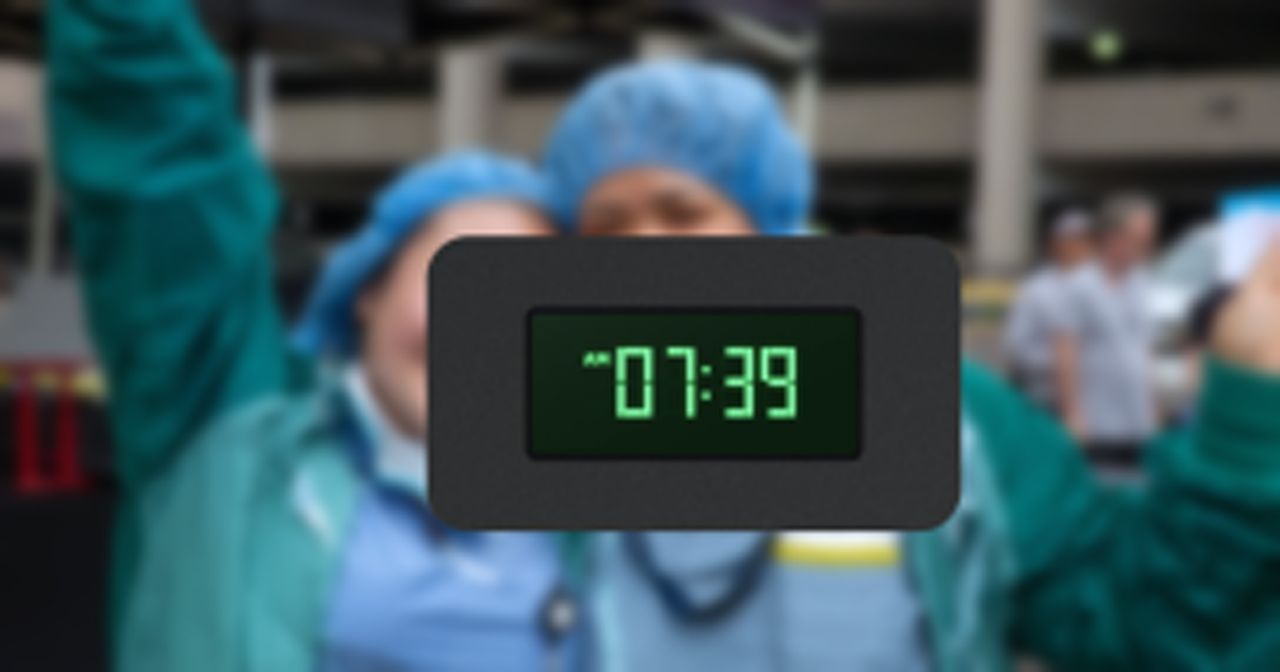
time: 7:39
